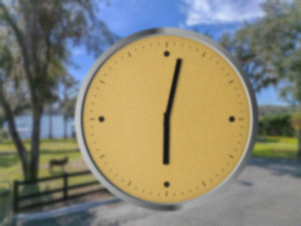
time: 6:02
